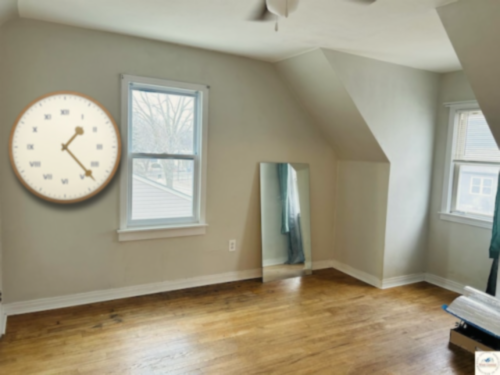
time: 1:23
